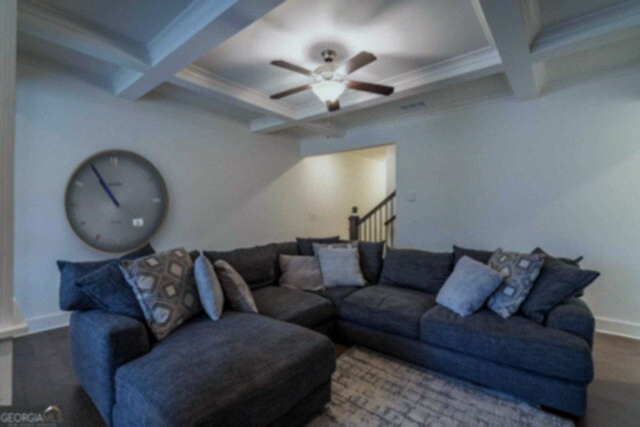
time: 10:55
